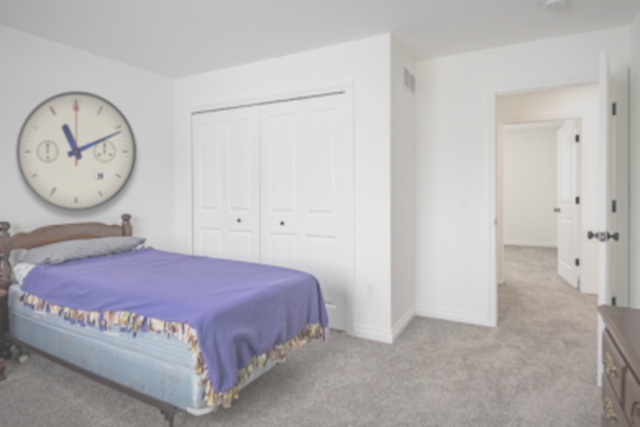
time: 11:11
